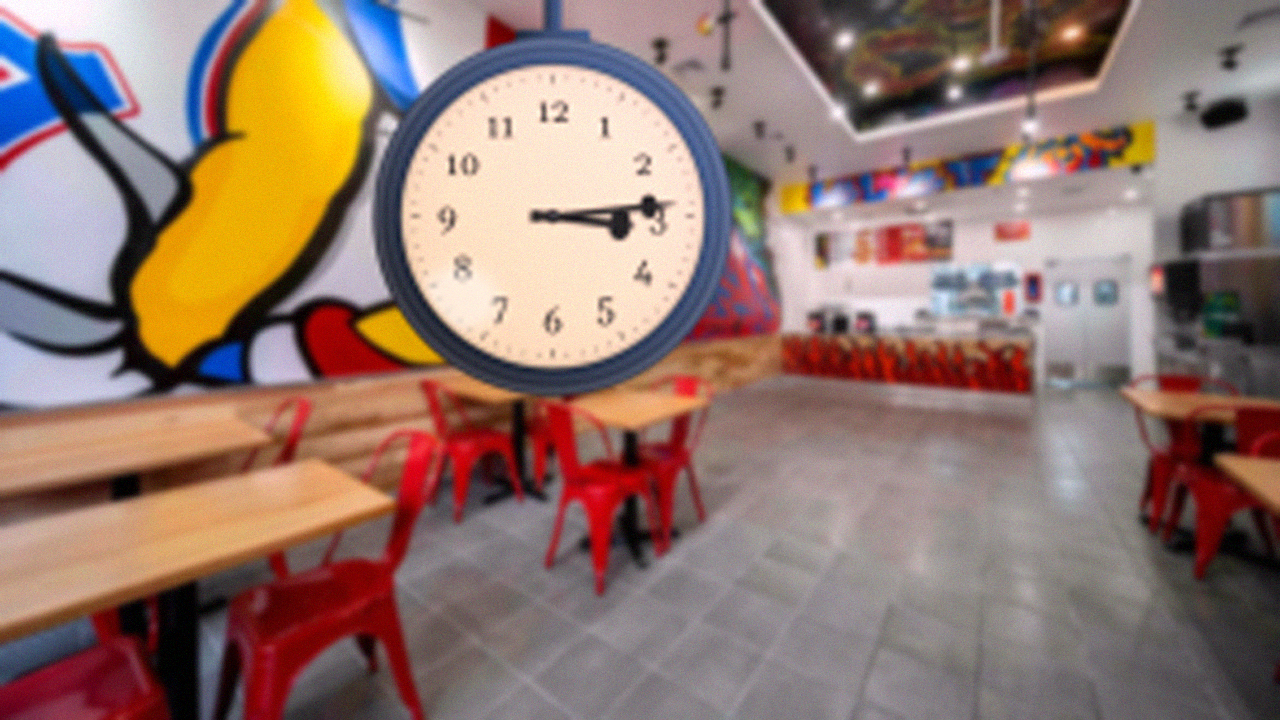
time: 3:14
